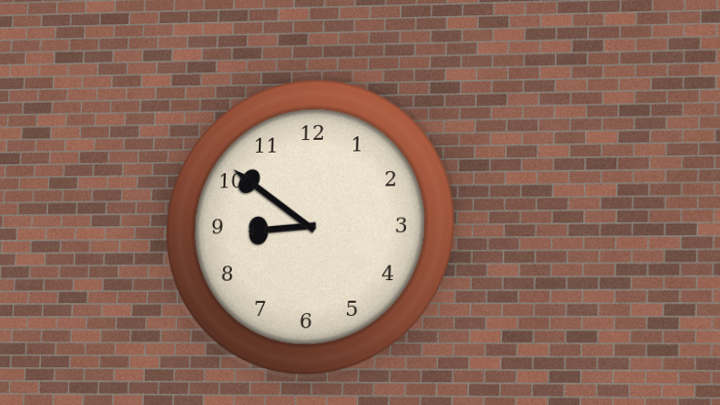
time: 8:51
